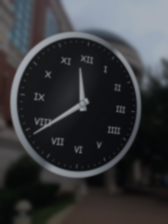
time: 11:39
